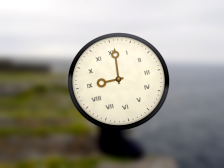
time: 9:01
